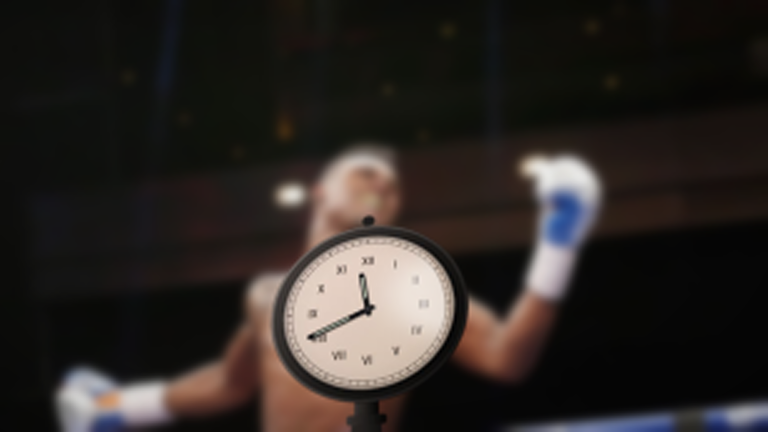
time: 11:41
